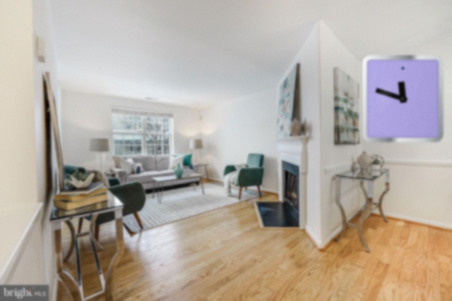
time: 11:48
